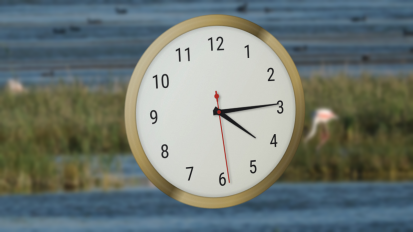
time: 4:14:29
